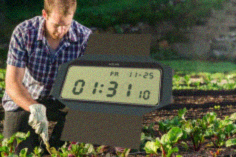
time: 1:31:10
